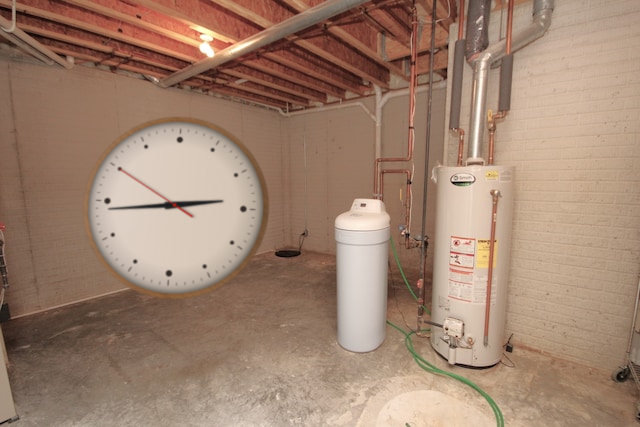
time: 2:43:50
